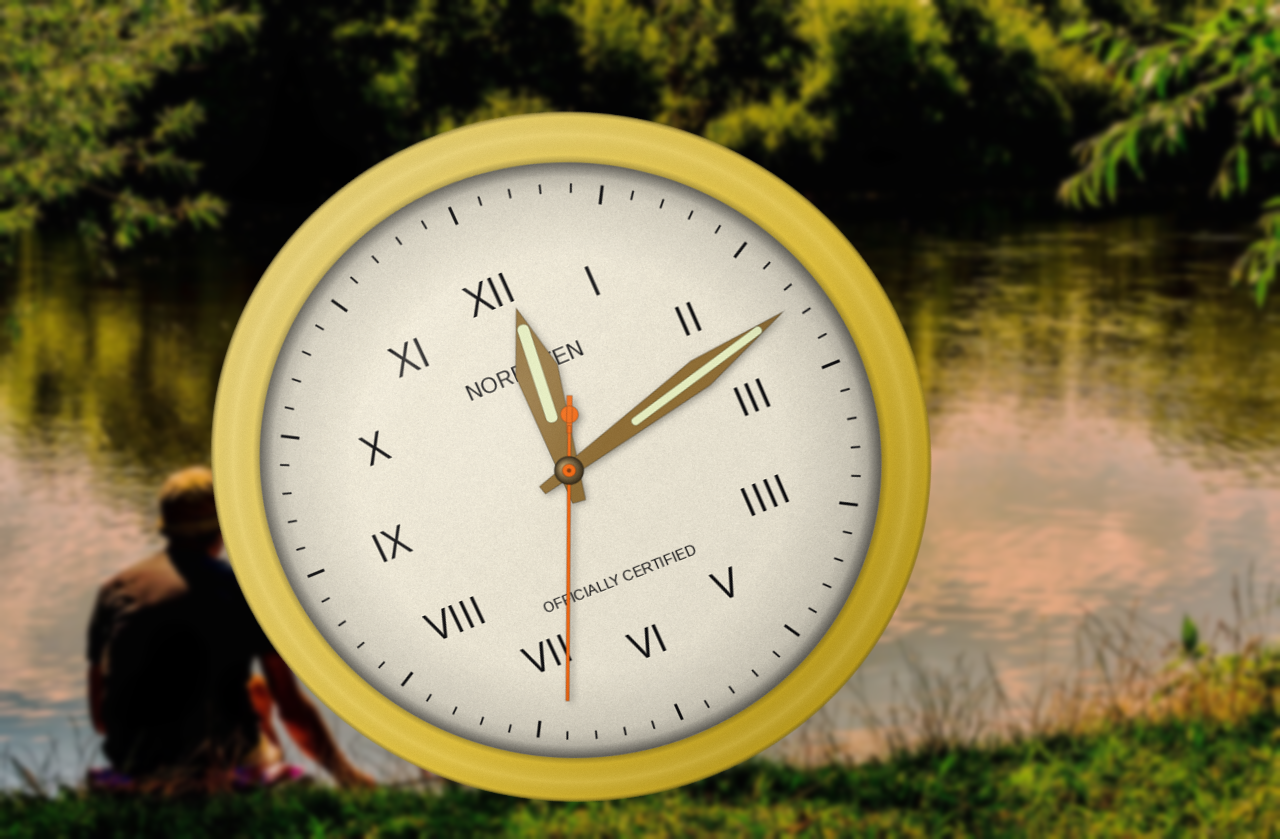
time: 12:12:34
